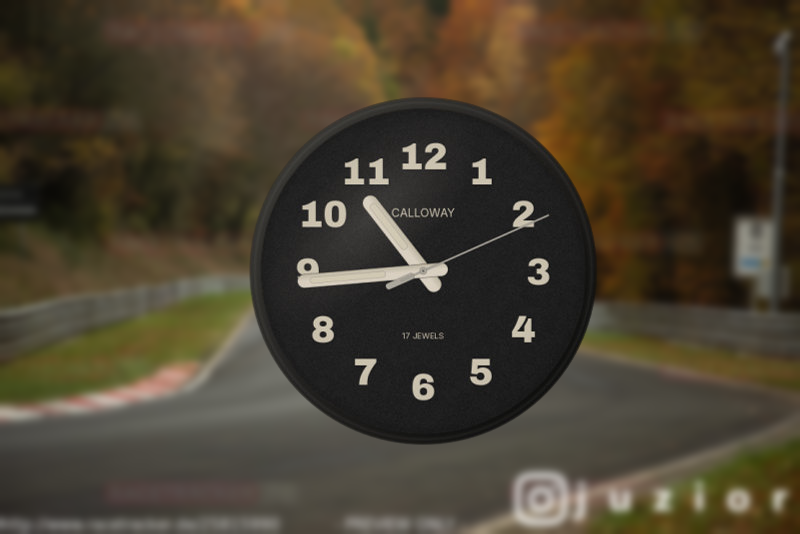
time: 10:44:11
